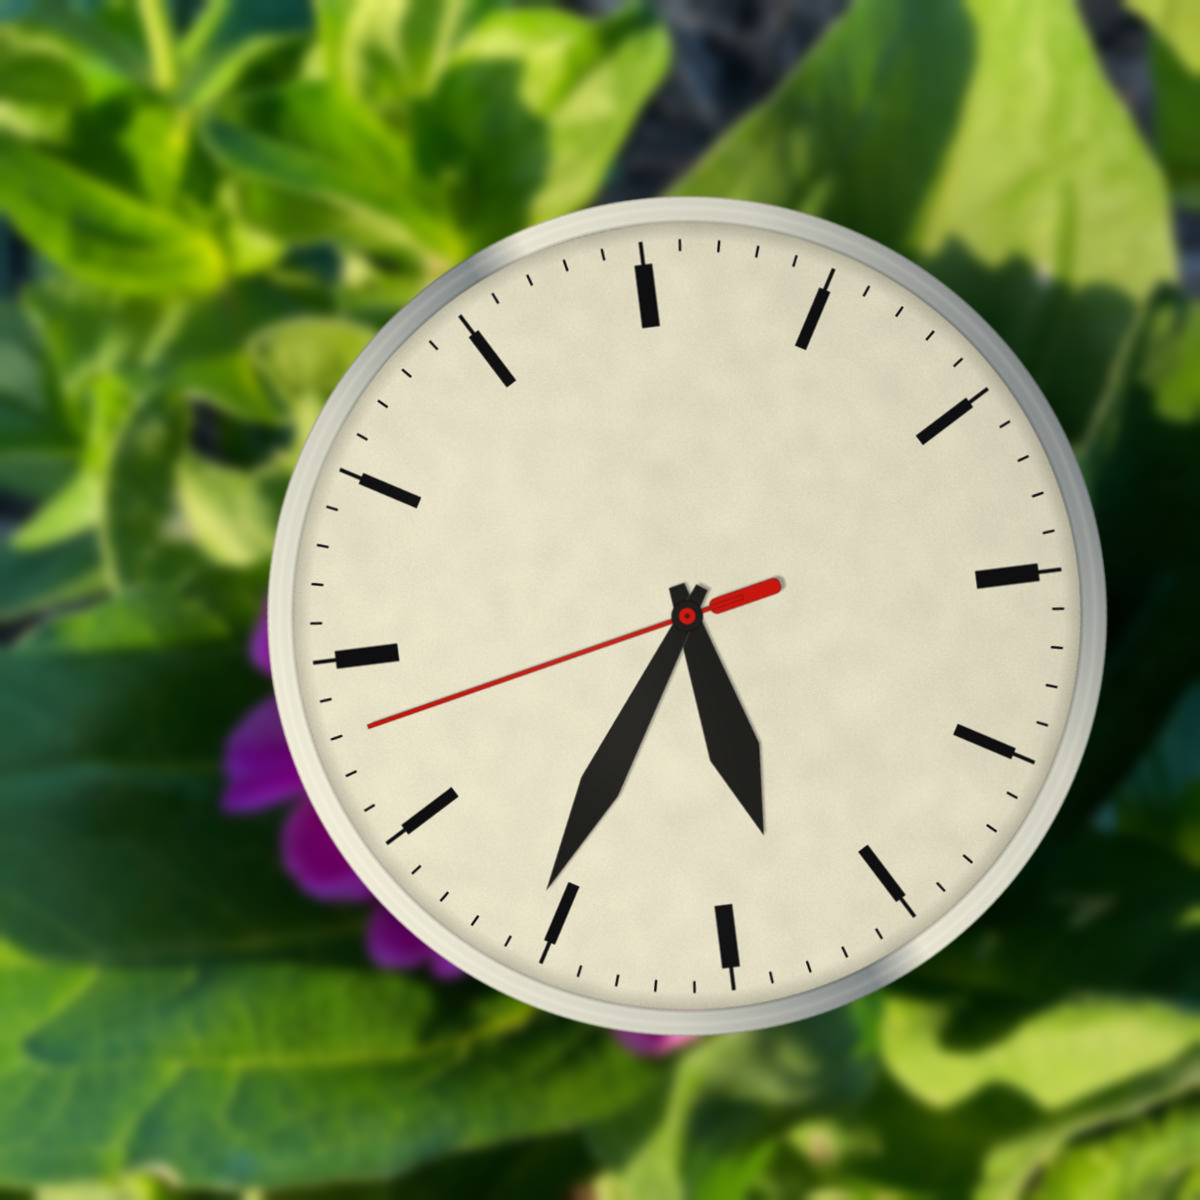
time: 5:35:43
